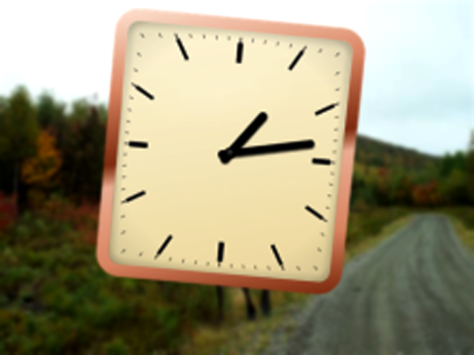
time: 1:13
